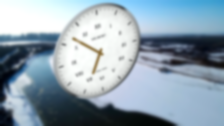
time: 6:52
